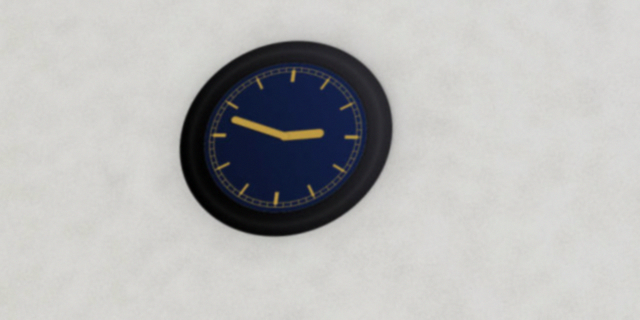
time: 2:48
